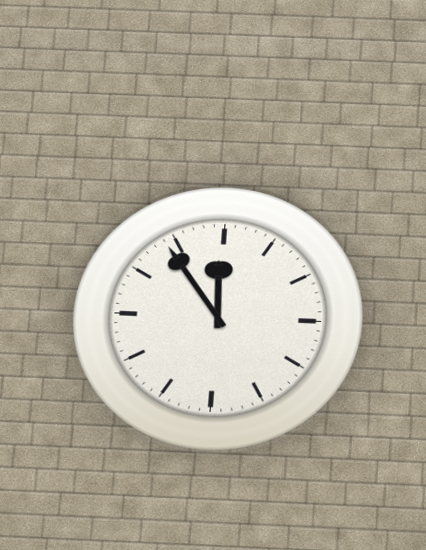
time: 11:54
